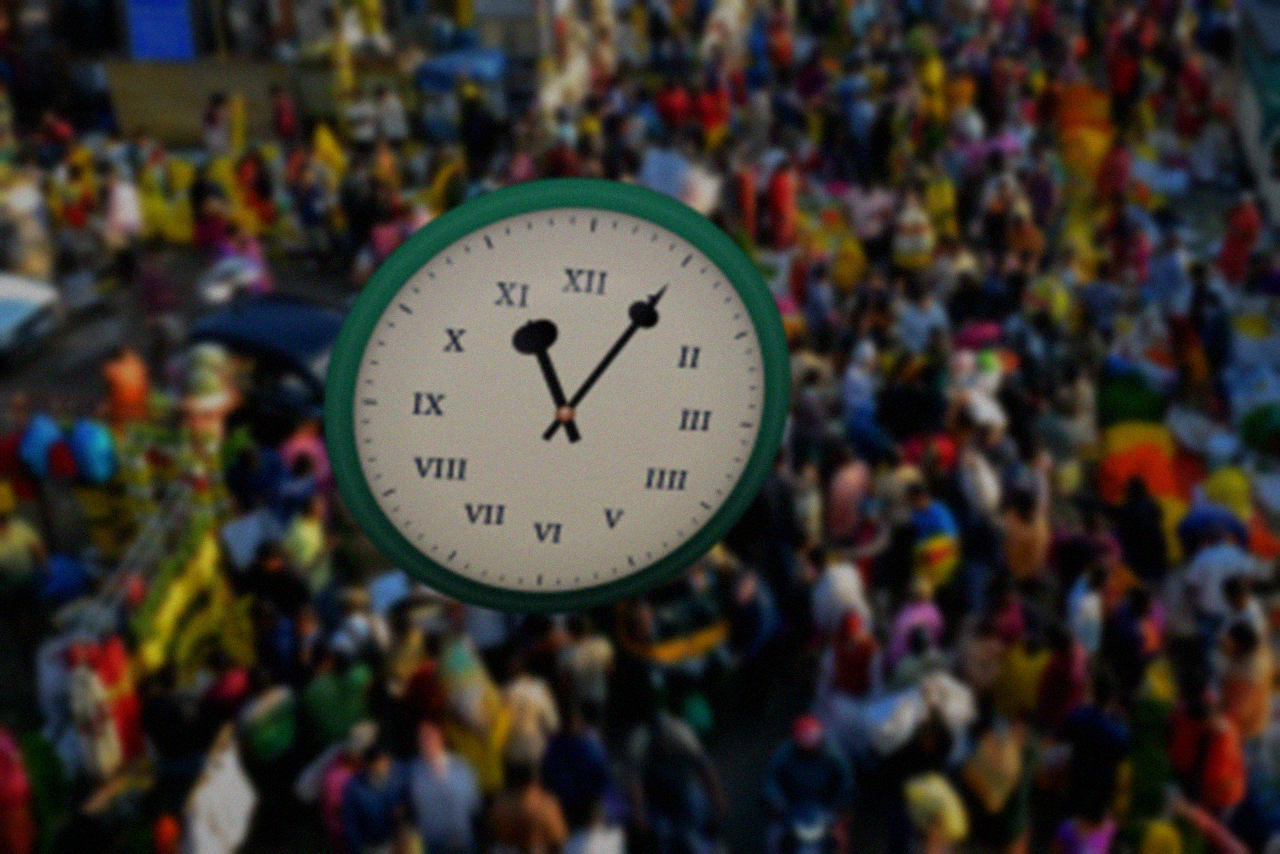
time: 11:05
